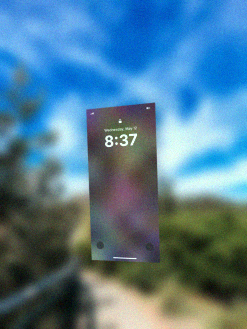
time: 8:37
